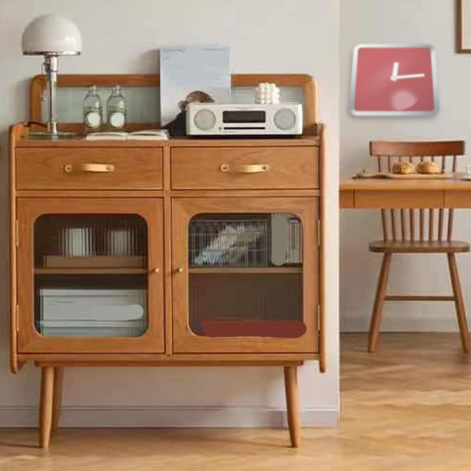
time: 12:14
